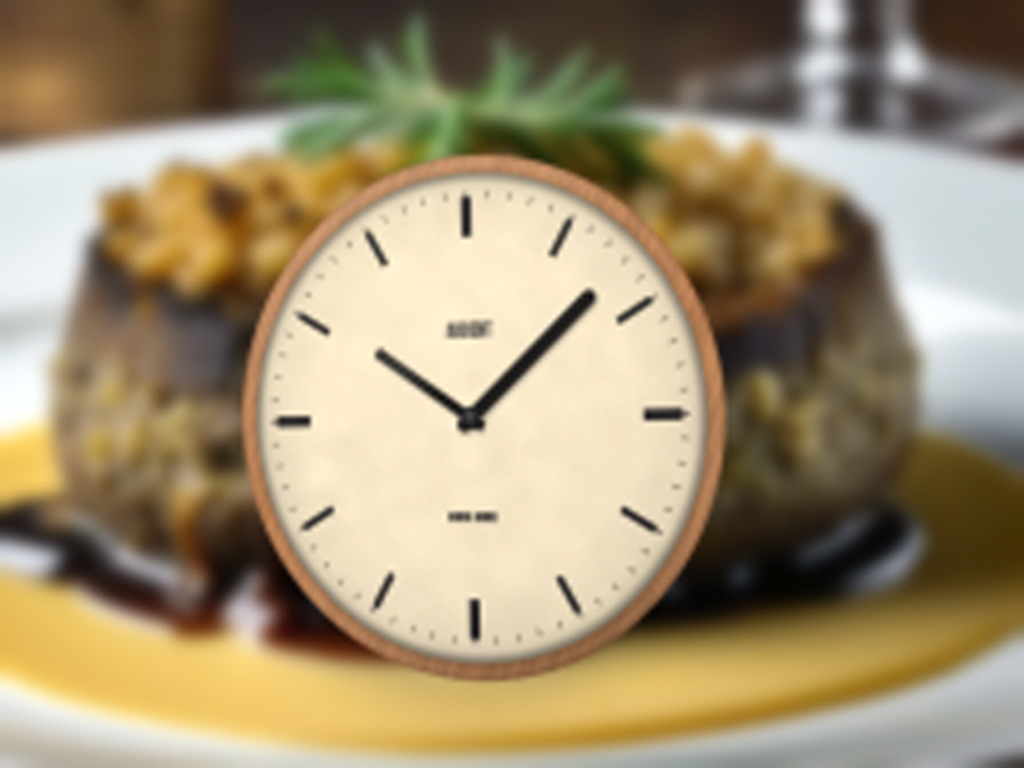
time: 10:08
